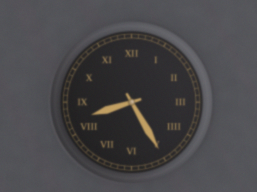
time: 8:25
